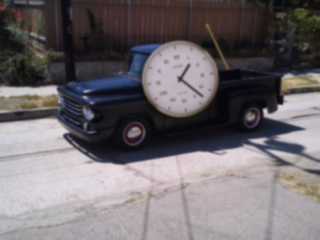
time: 1:23
